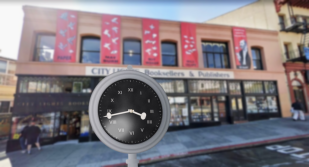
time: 3:43
